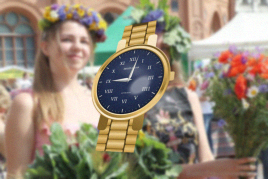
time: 9:02
